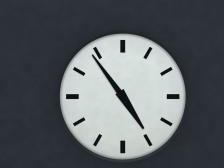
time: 4:54
